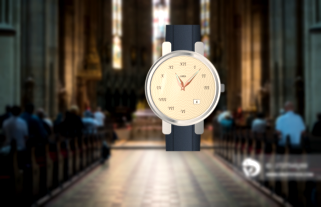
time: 11:07
